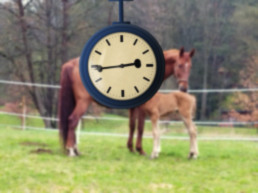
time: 2:44
